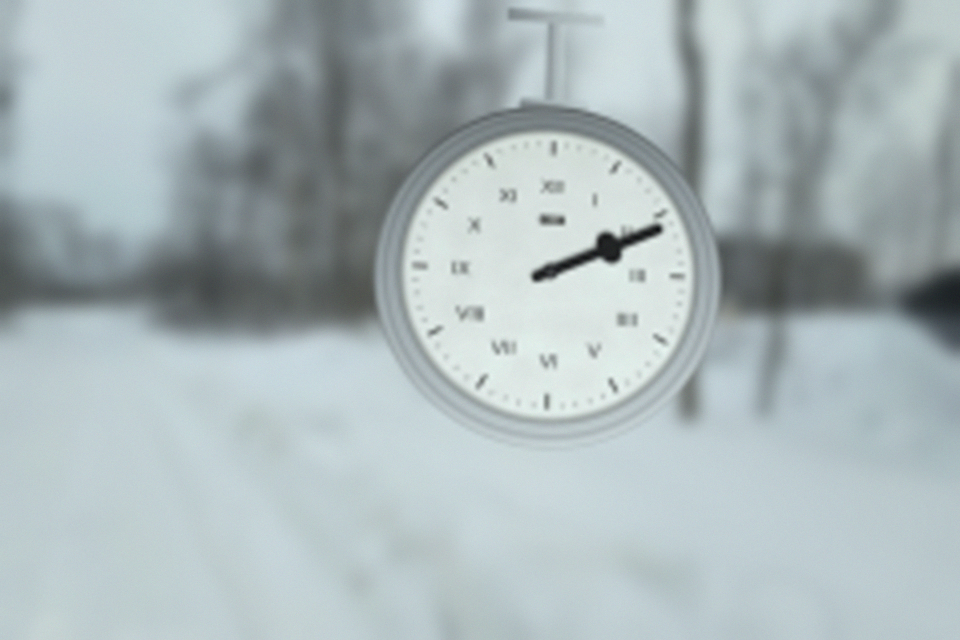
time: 2:11
